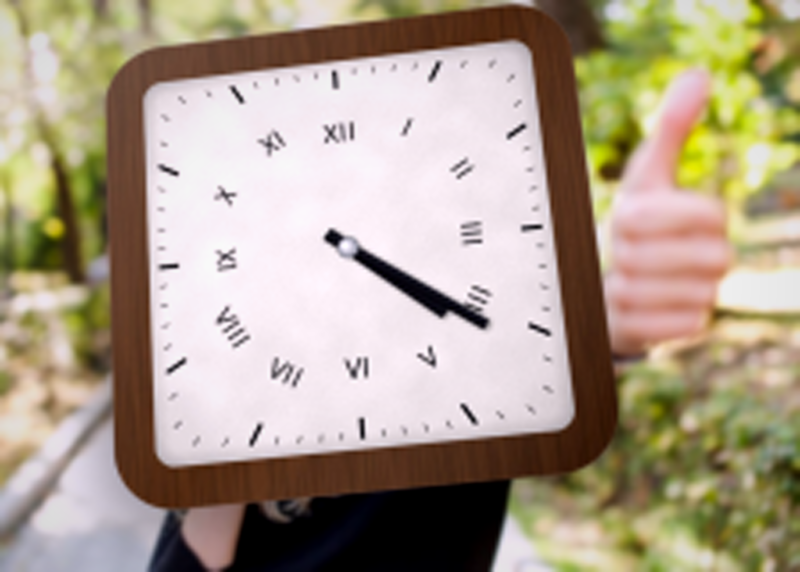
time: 4:21
